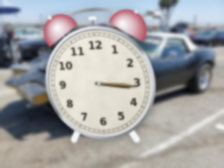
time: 3:16
